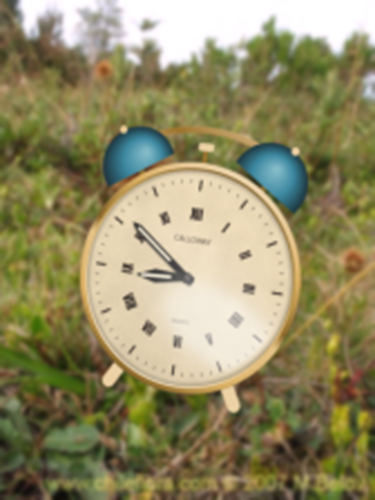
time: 8:51
